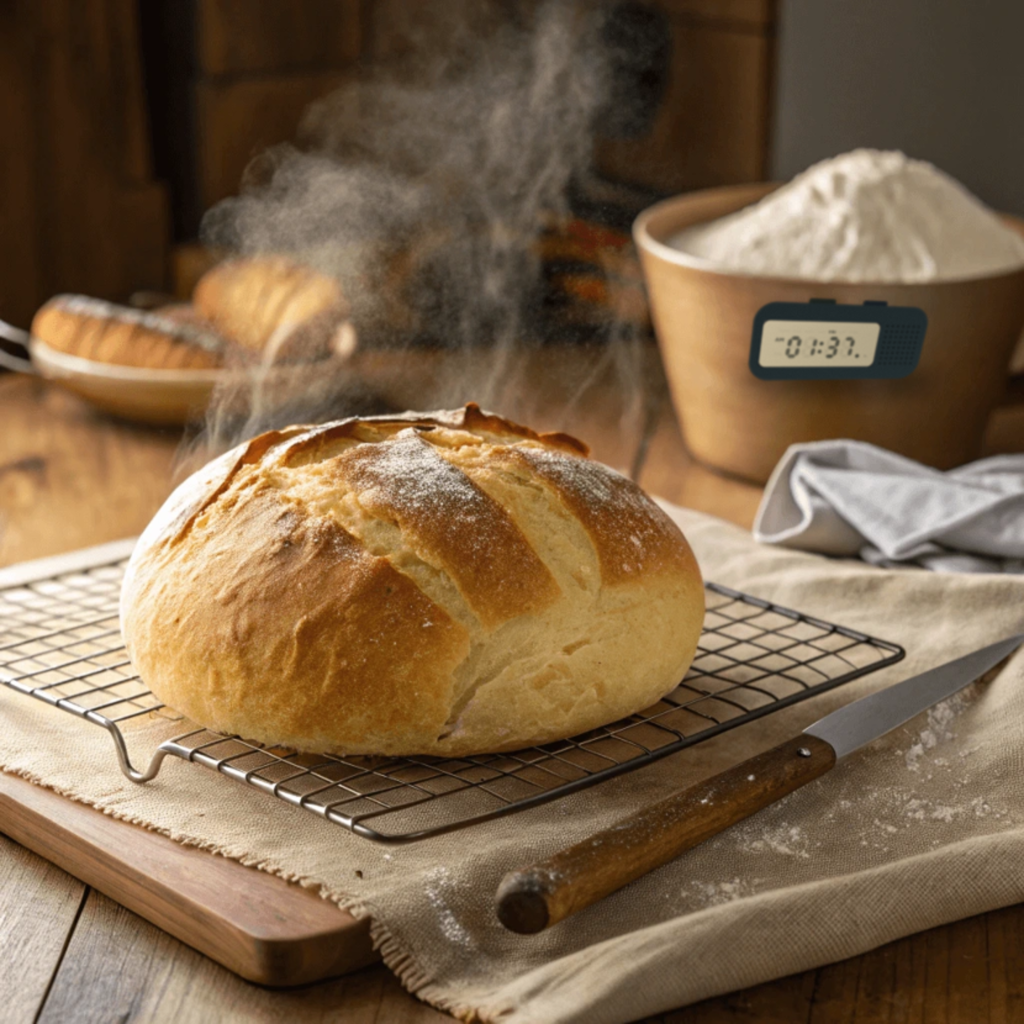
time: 1:37
